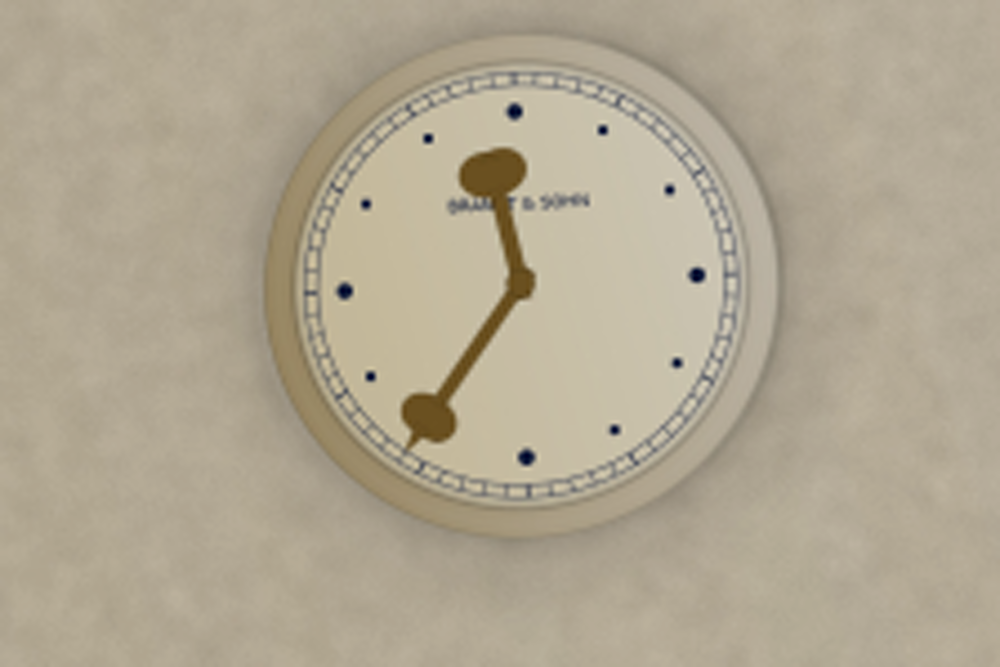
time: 11:36
